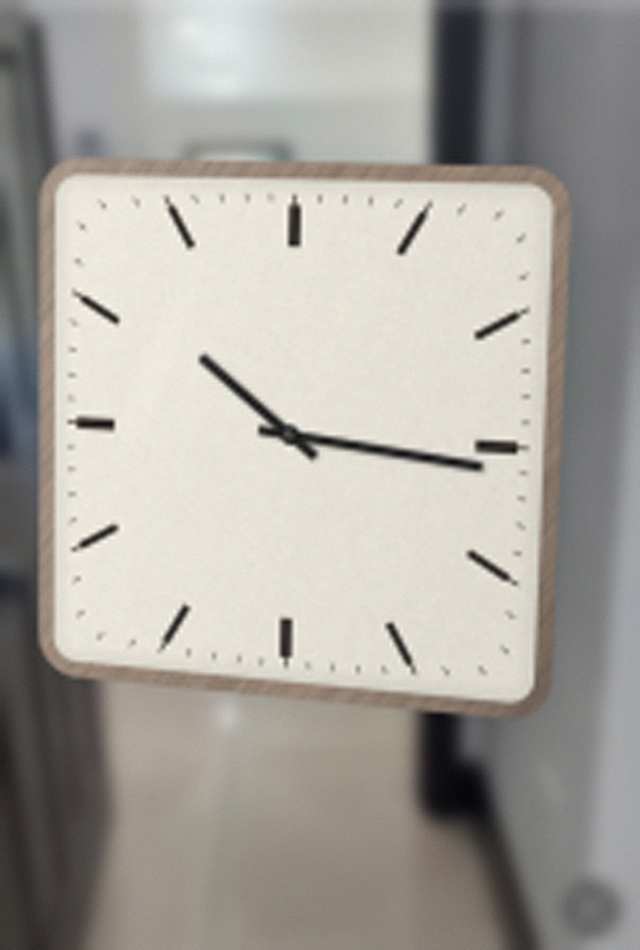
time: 10:16
